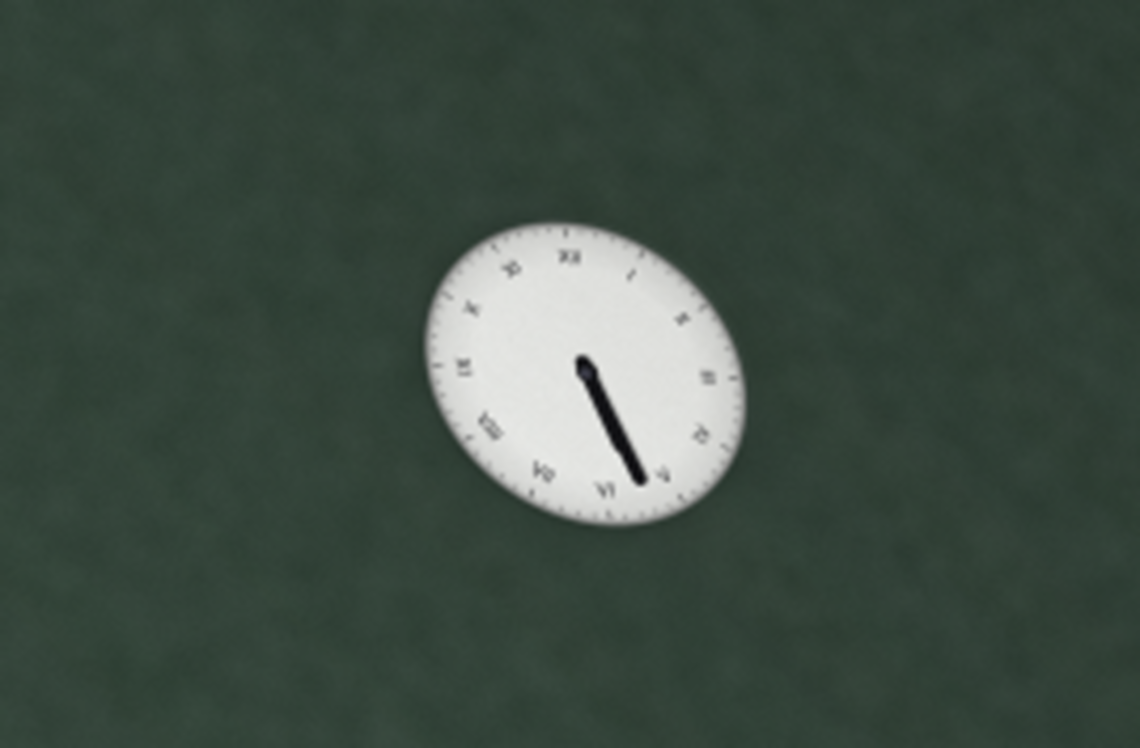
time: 5:27
